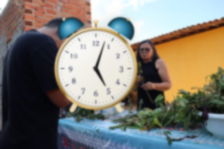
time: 5:03
